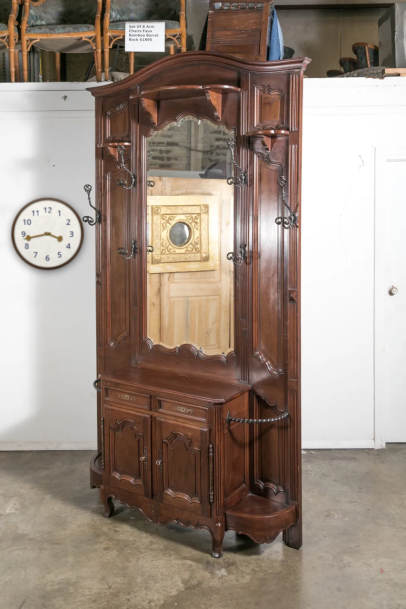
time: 3:43
